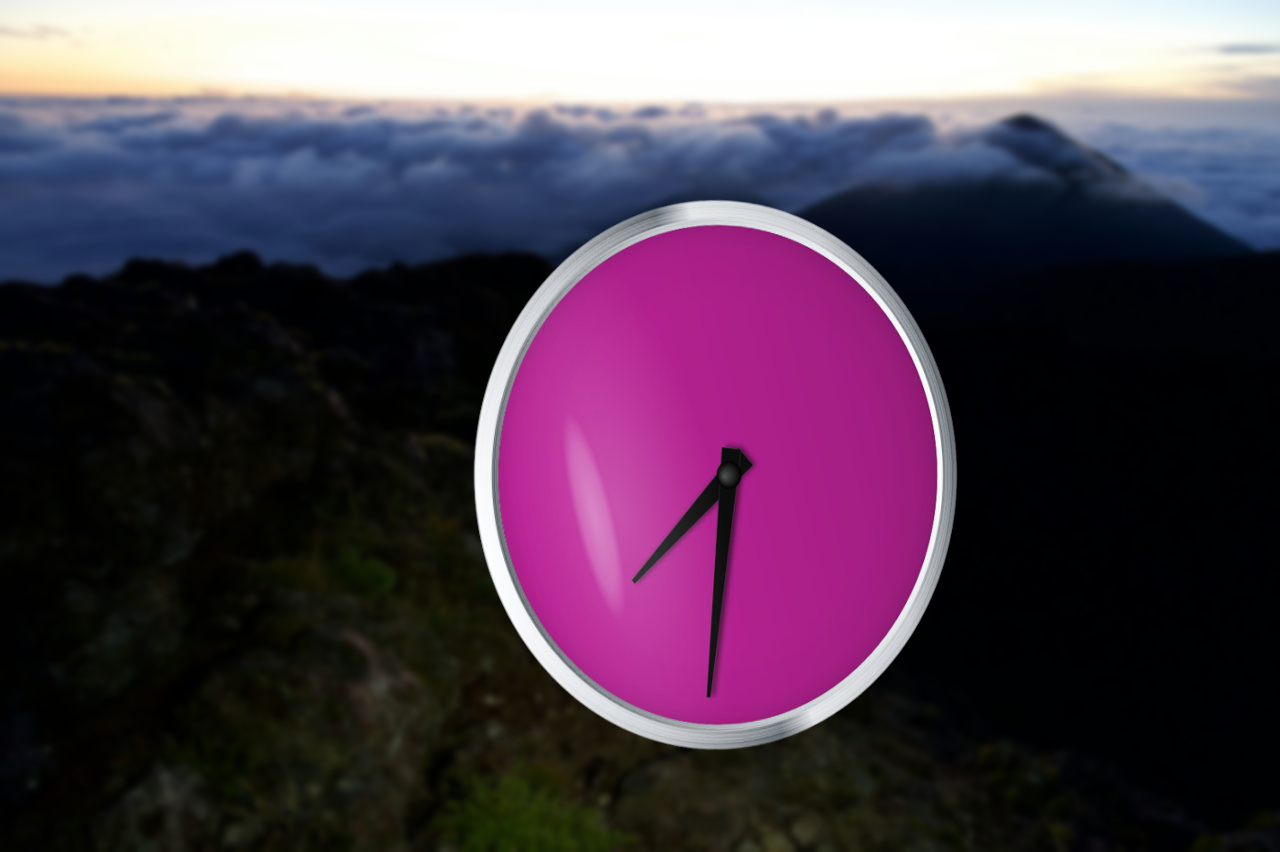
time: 7:31
